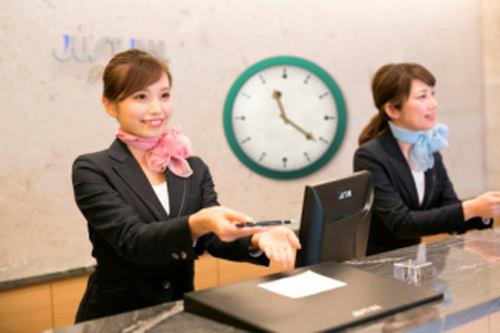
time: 11:21
